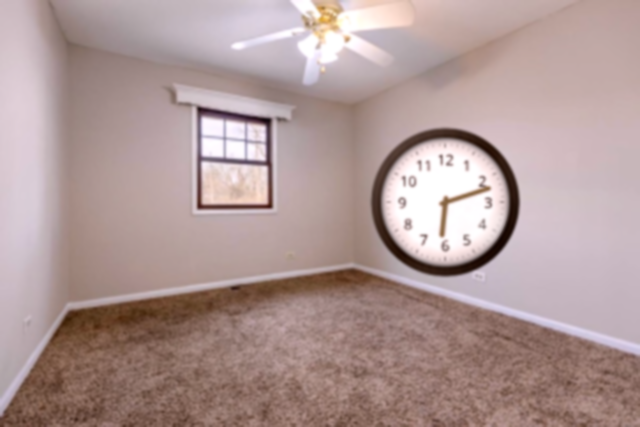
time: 6:12
